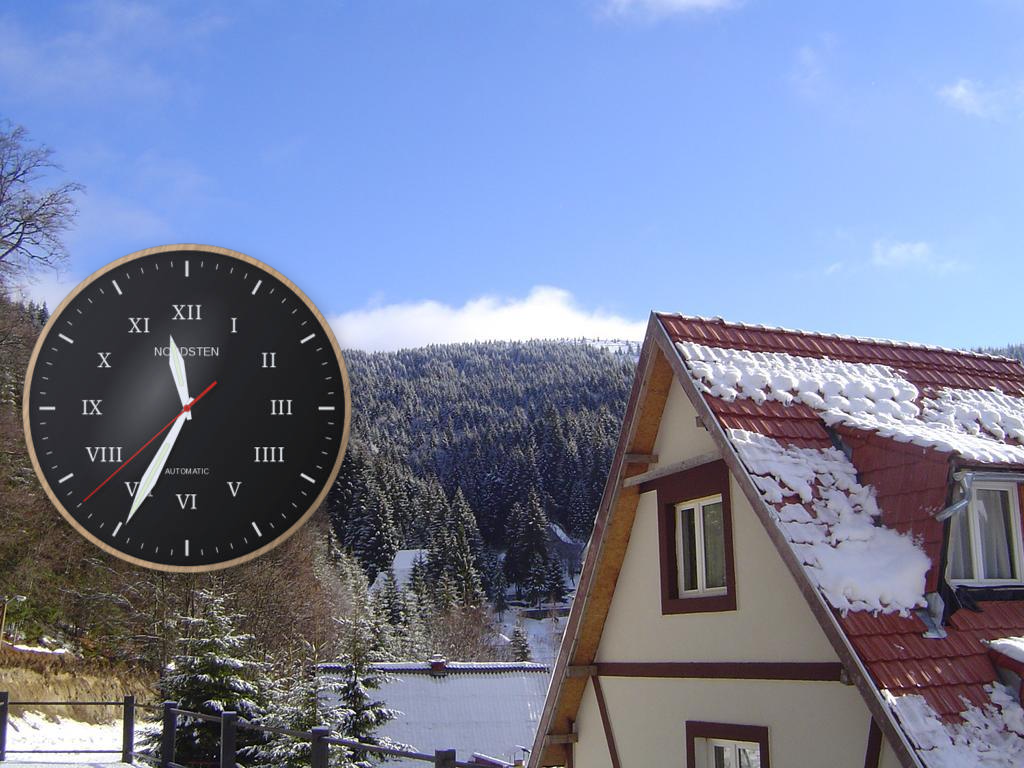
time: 11:34:38
